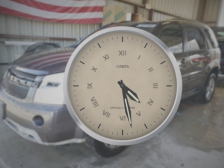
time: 4:28
